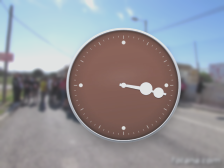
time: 3:17
